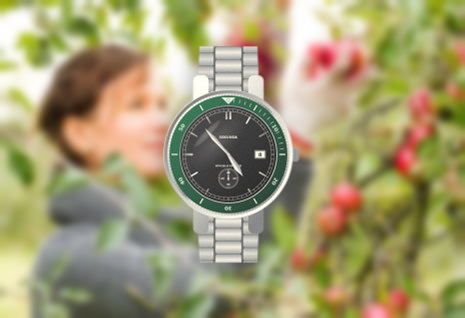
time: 4:53
